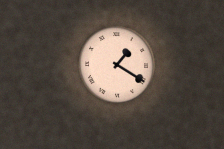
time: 1:20
